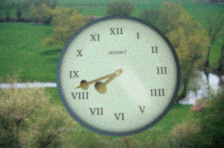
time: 7:42
